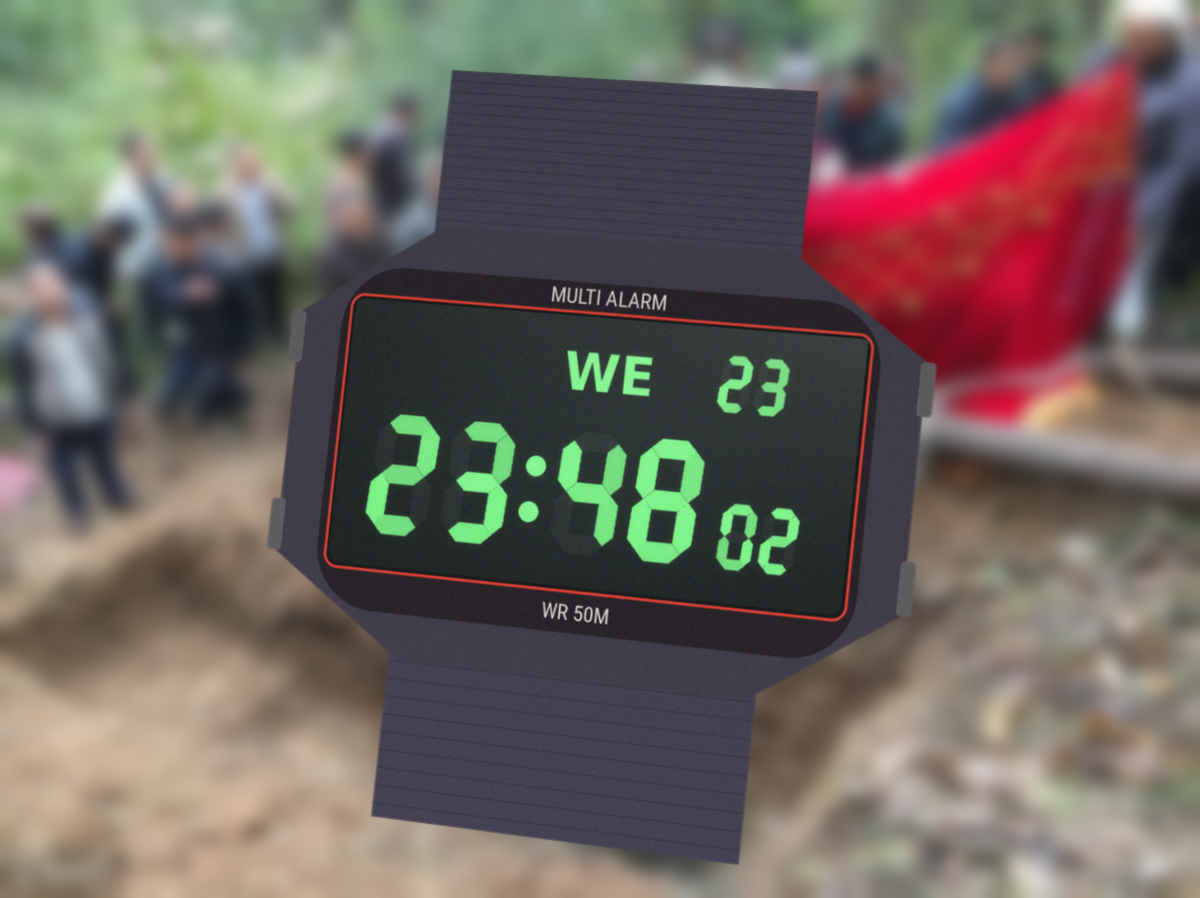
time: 23:48:02
